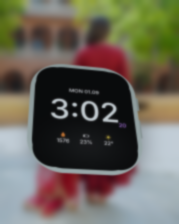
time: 3:02
